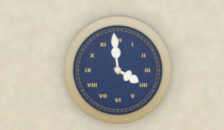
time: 3:59
